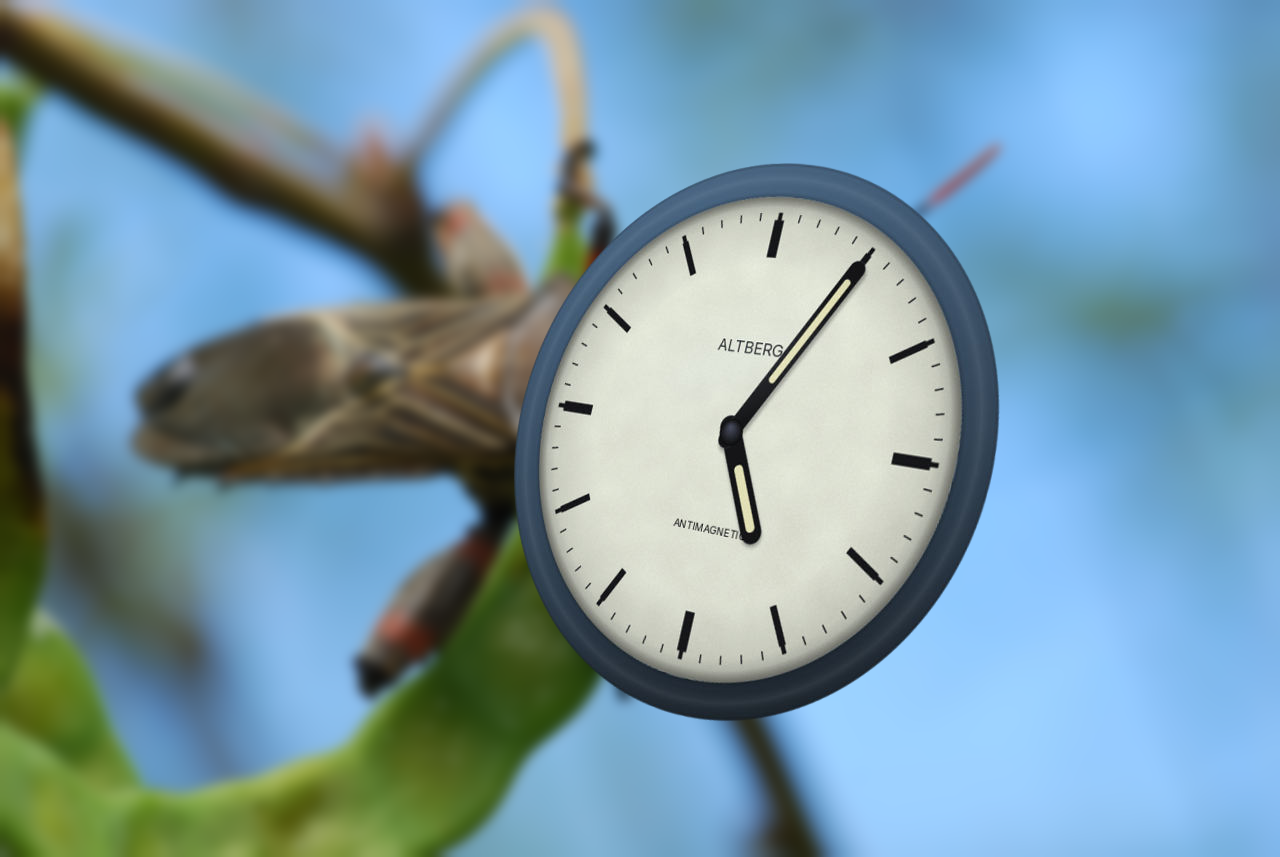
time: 5:05
